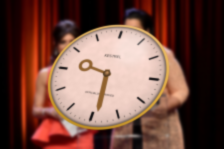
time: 9:29
